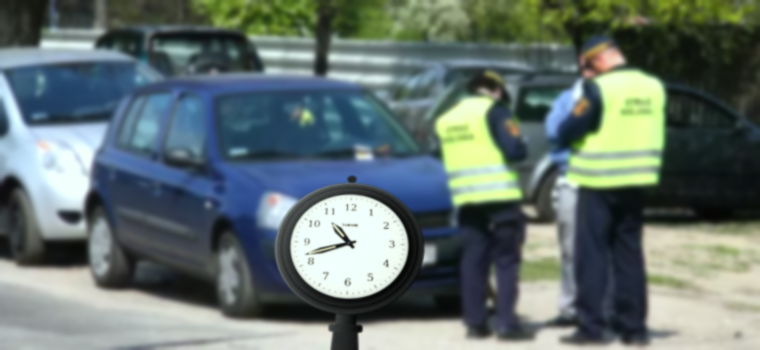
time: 10:42
